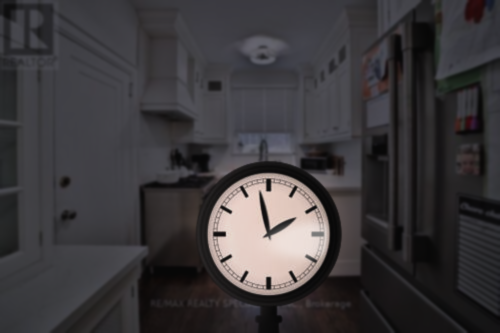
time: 1:58
